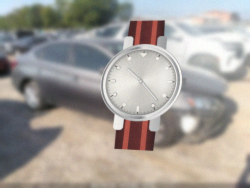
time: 10:23
